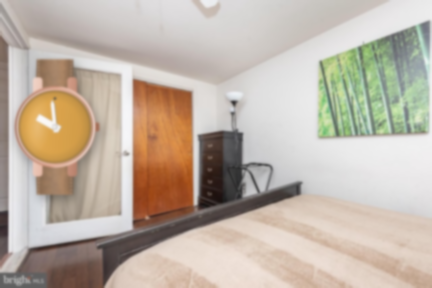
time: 9:59
